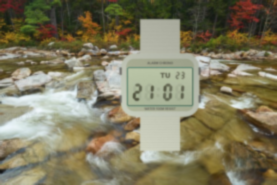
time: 21:01
